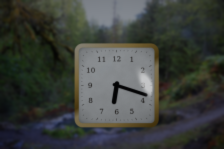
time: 6:18
